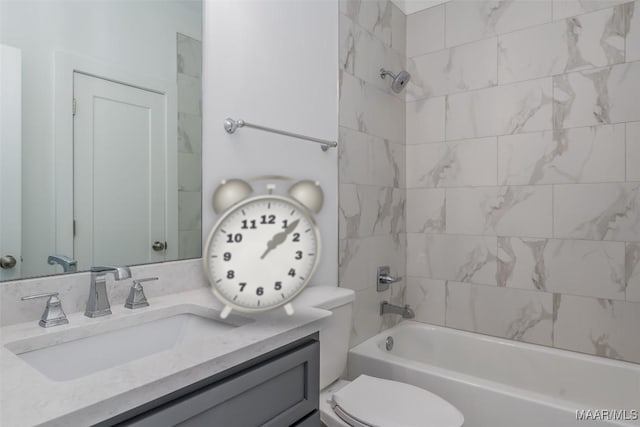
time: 1:07
